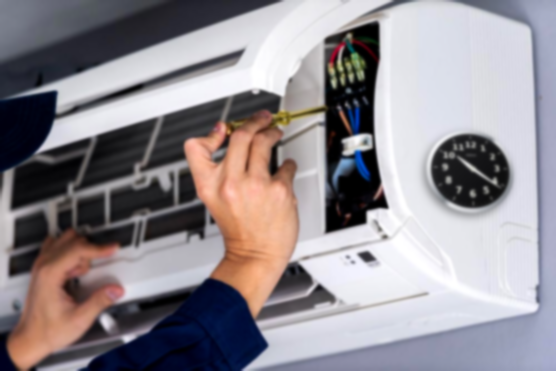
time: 10:21
